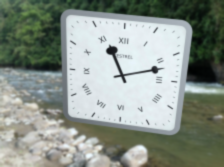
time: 11:12
